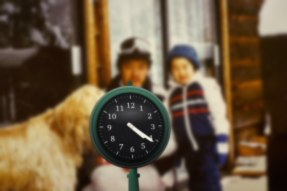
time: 4:21
